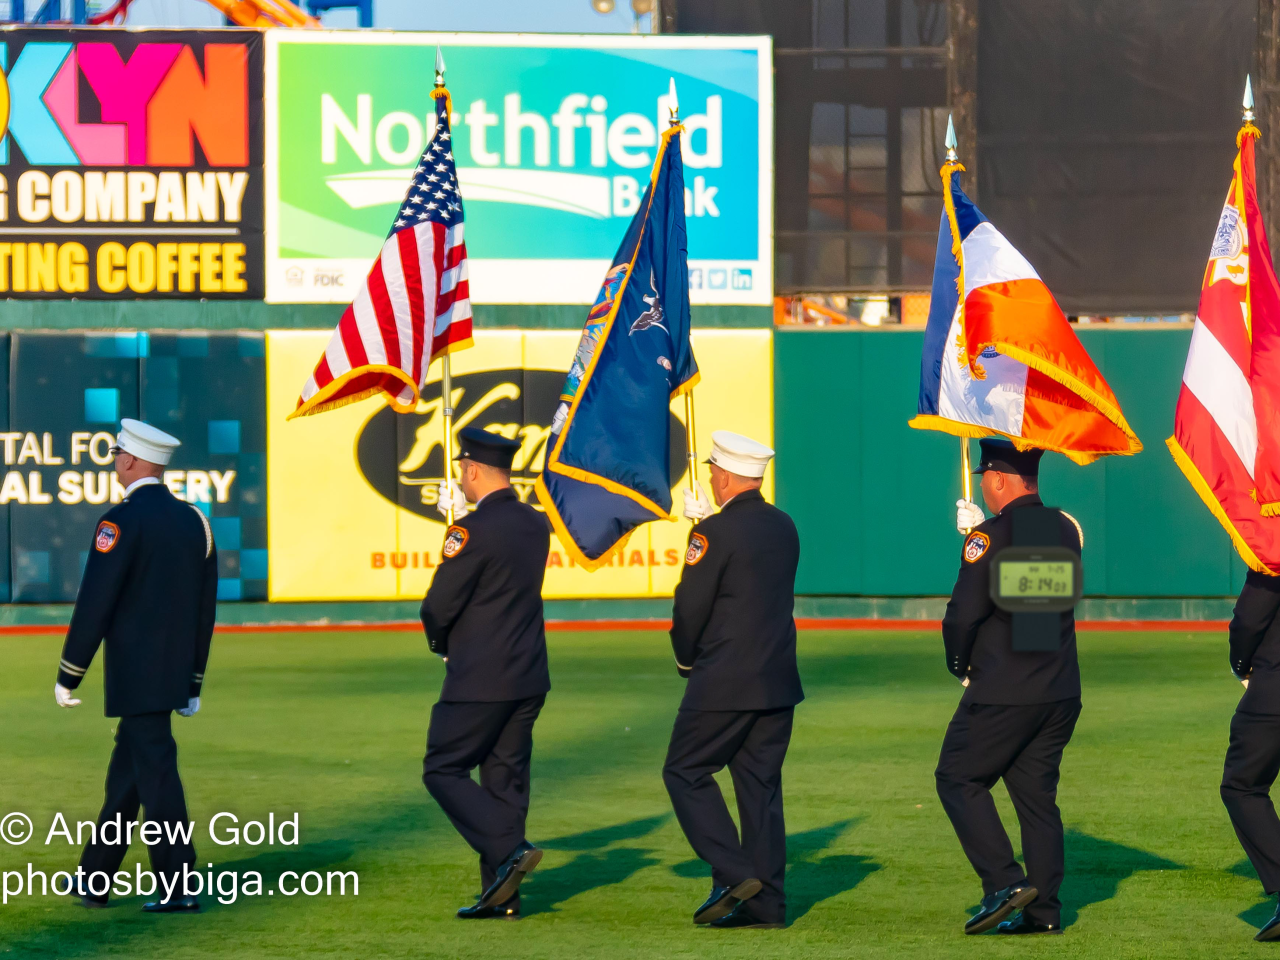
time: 8:14
